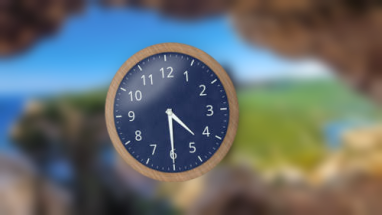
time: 4:30
